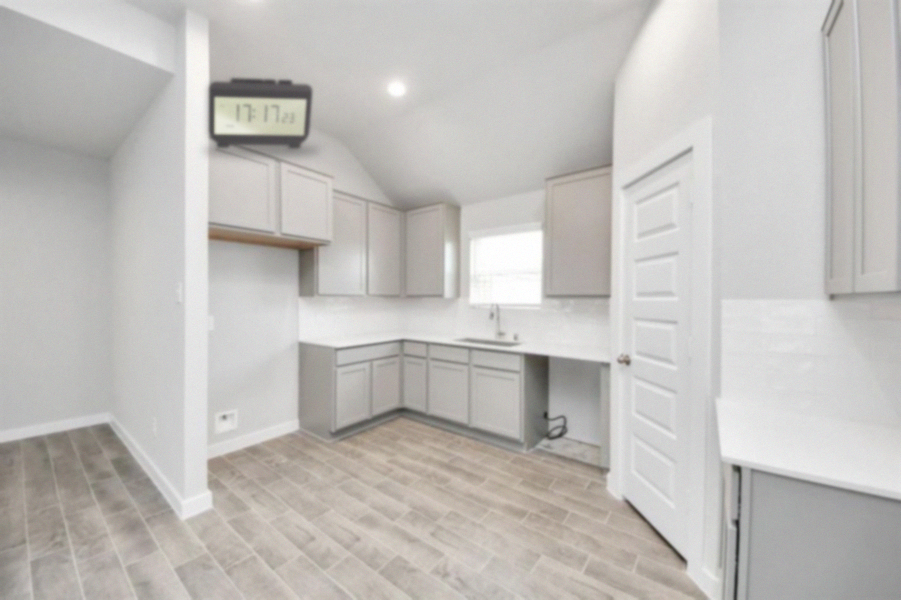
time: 17:17
